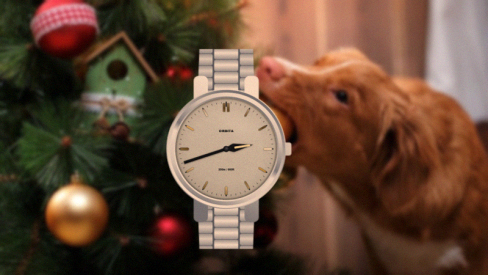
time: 2:42
